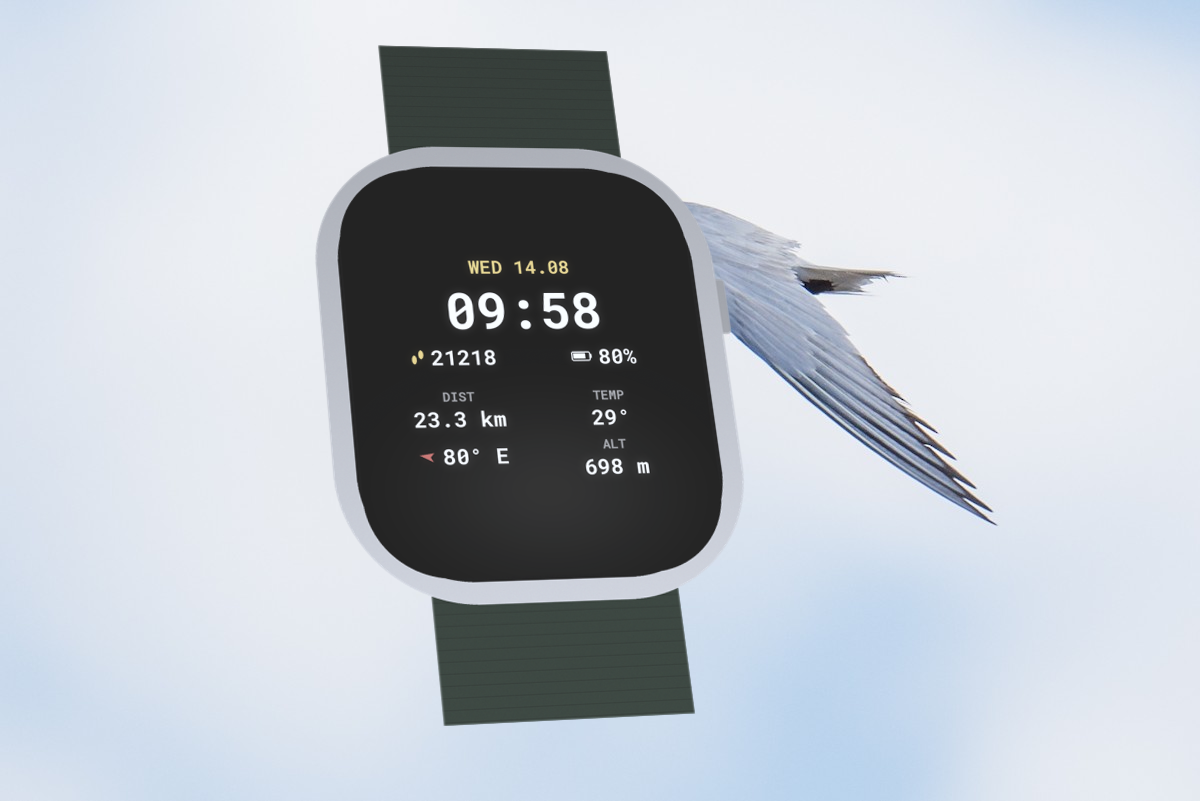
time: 9:58
